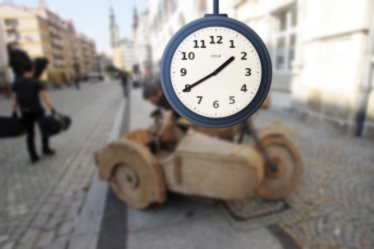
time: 1:40
